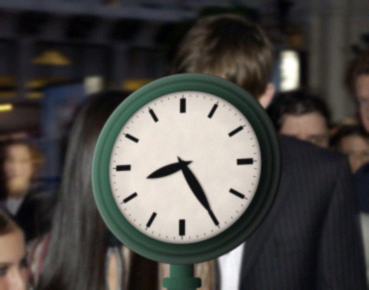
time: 8:25
